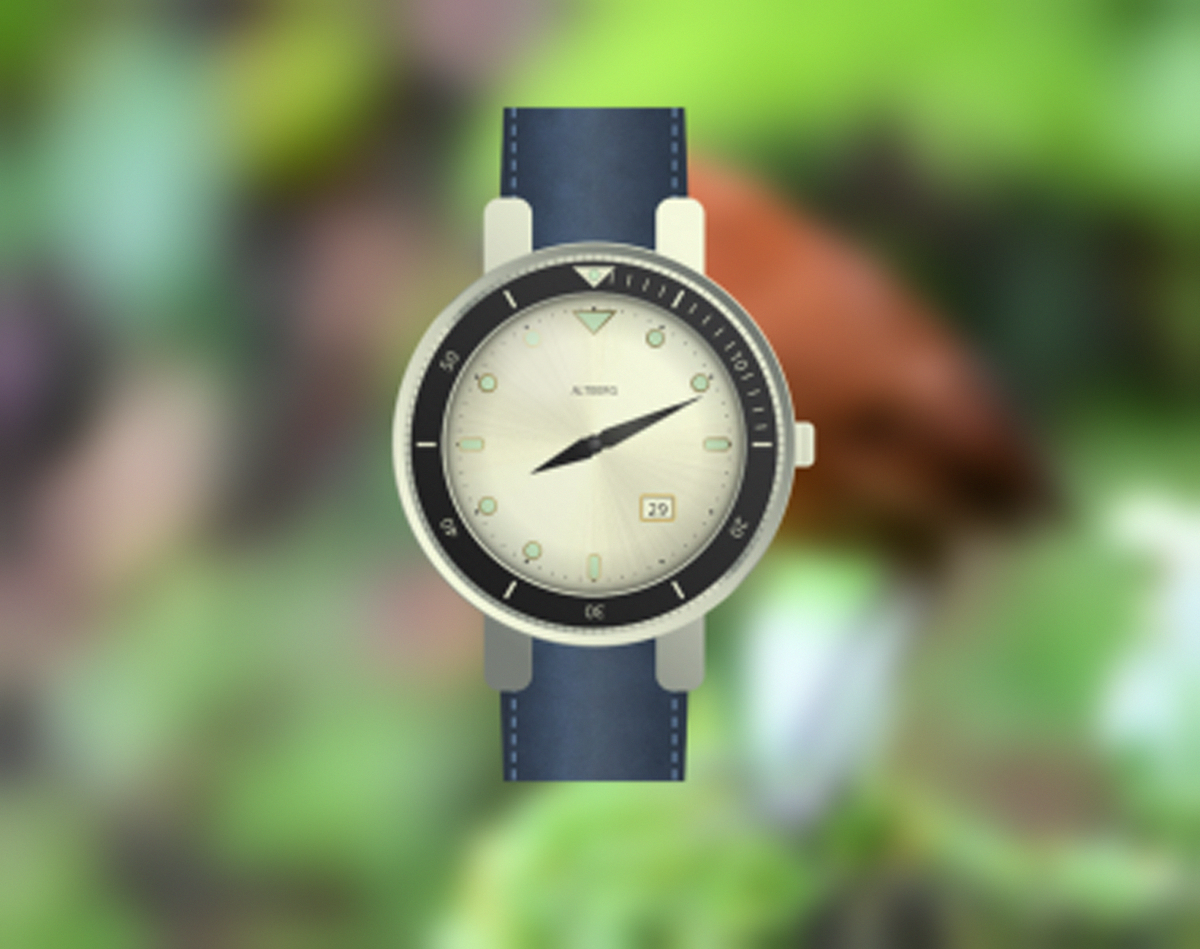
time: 8:11
